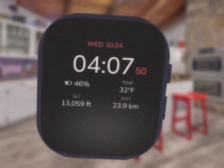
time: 4:07:50
